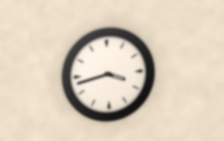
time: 3:43
